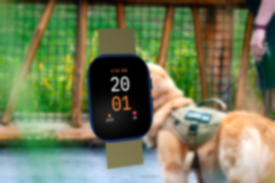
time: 20:01
